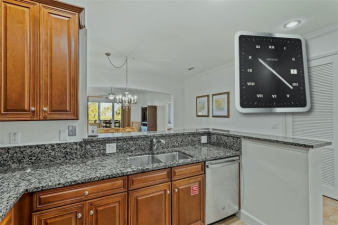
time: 10:22
